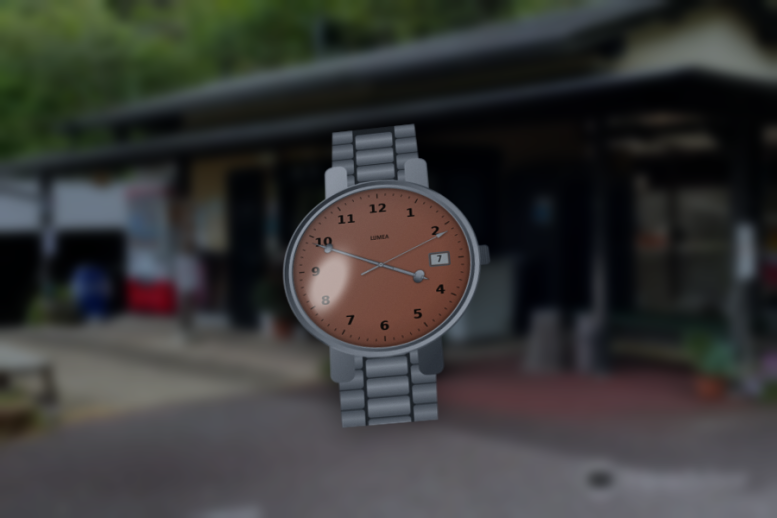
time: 3:49:11
